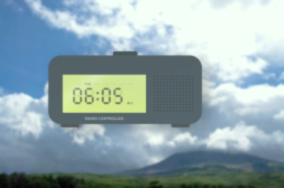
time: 6:05
